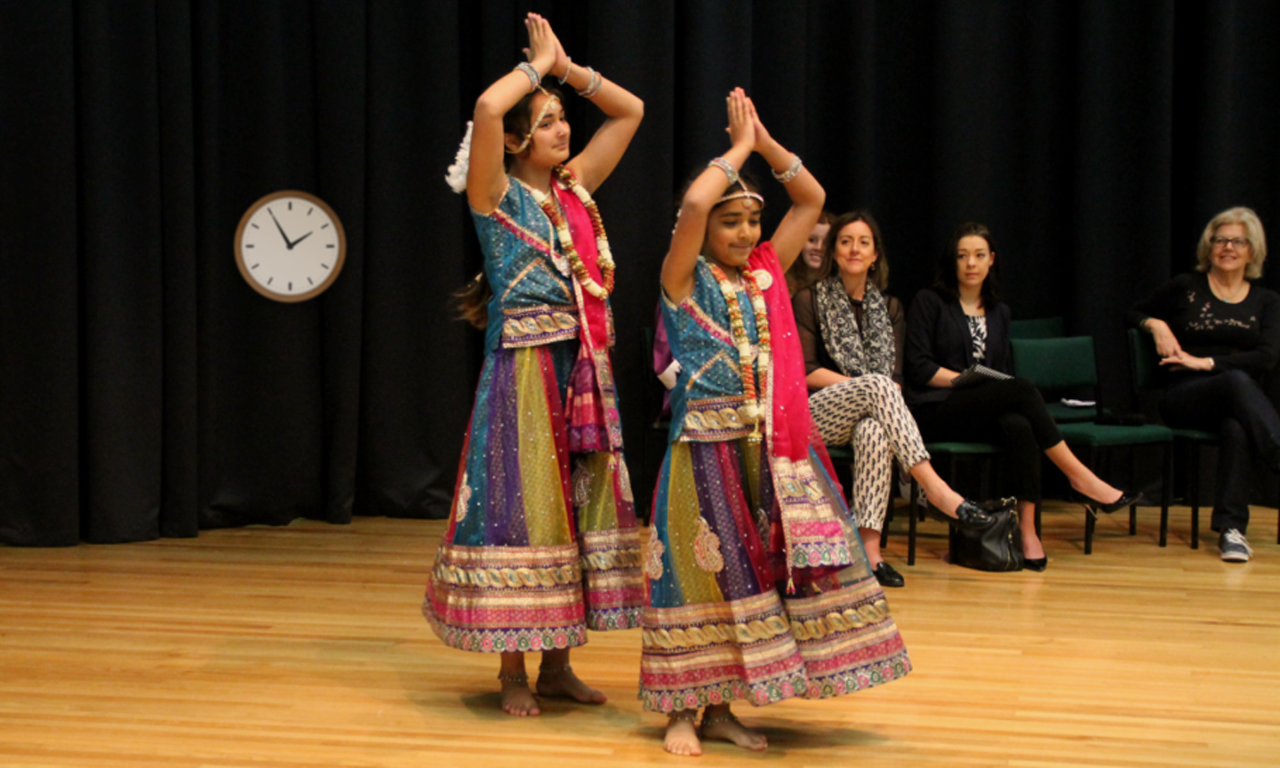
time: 1:55
